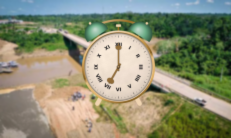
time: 7:00
